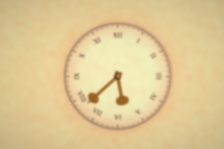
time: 5:38
